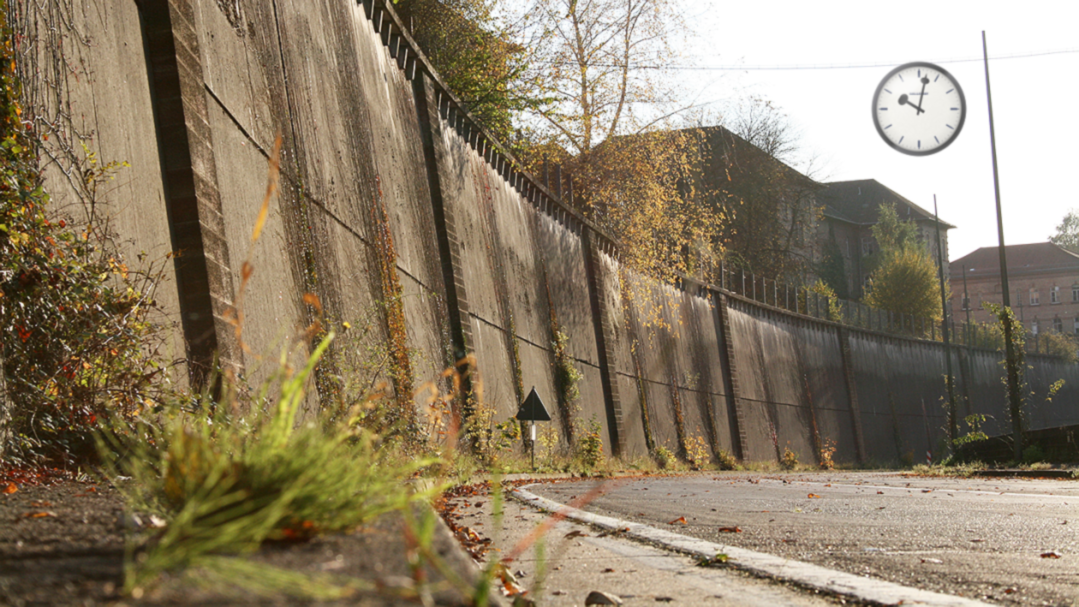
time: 10:02
